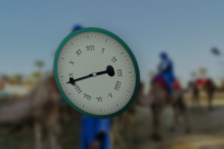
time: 2:43
